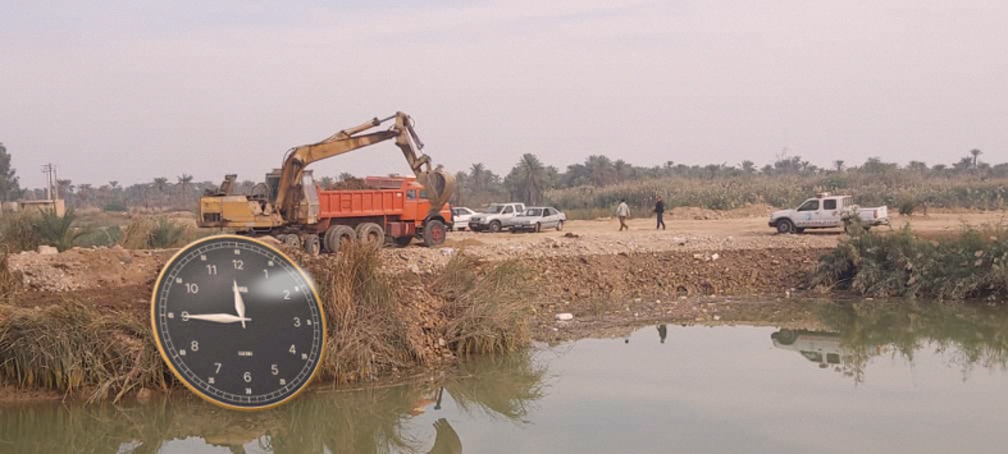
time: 11:45
